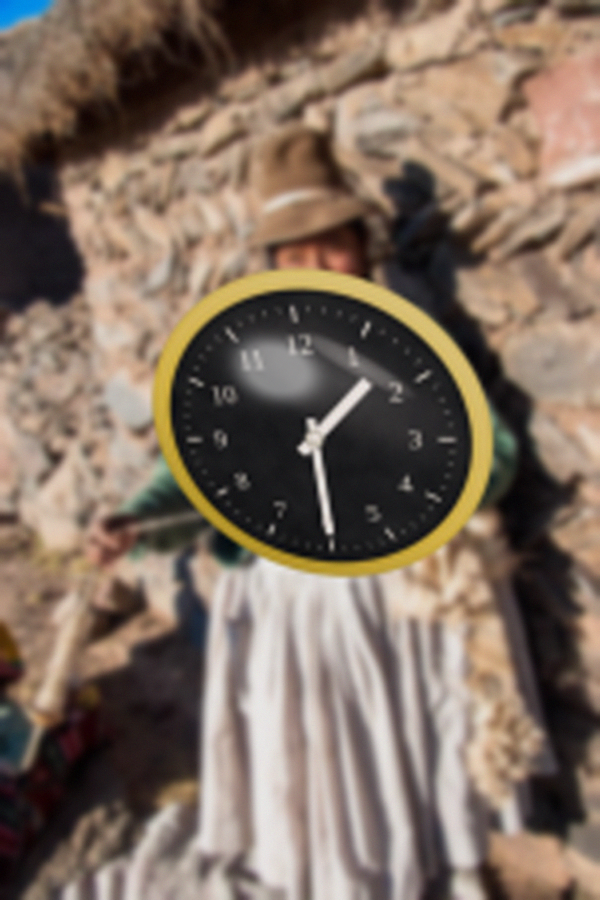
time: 1:30
